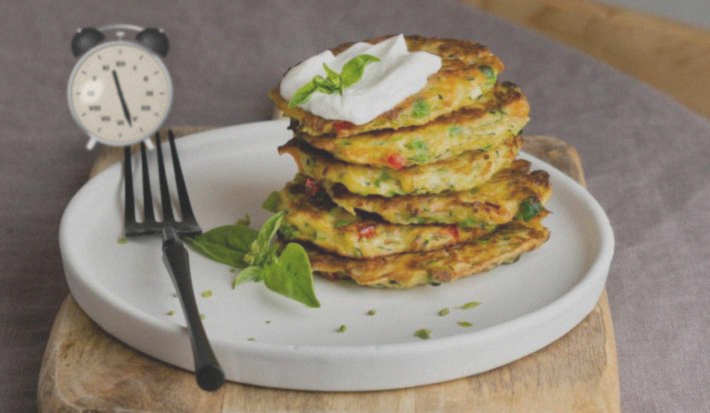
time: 11:27
